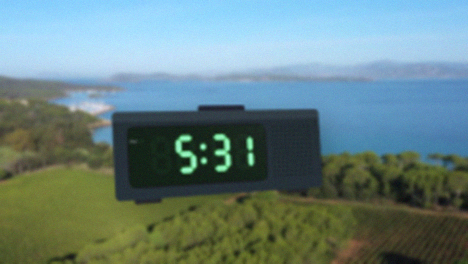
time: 5:31
